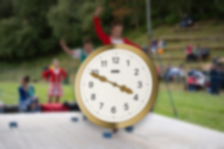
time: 3:49
